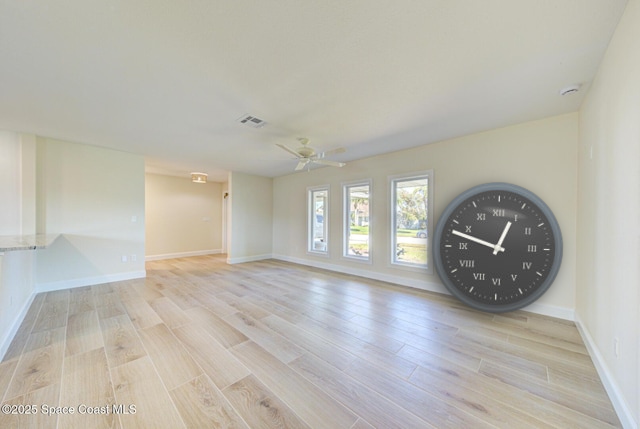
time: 12:48
